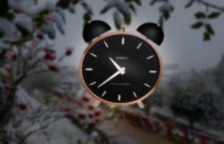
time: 10:38
